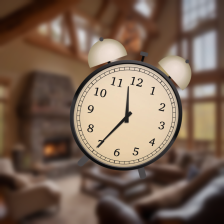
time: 11:35
